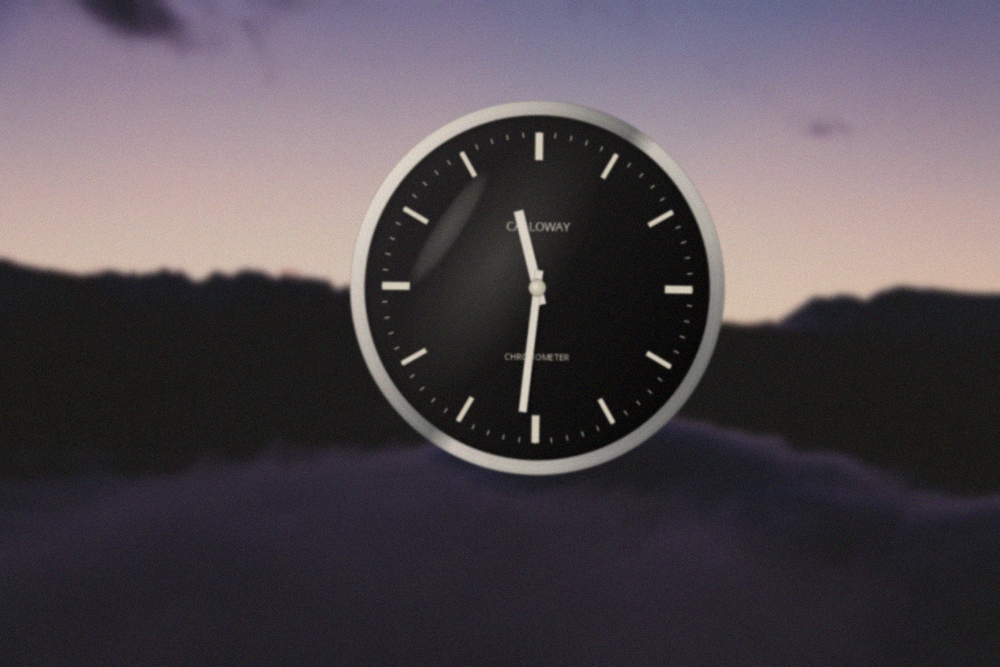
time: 11:31
